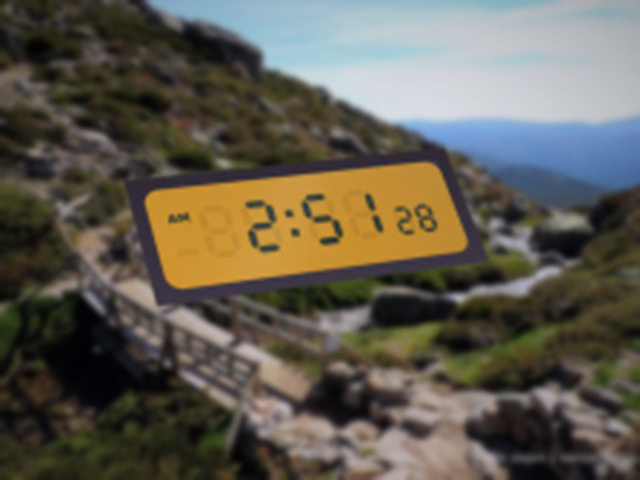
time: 2:51:28
